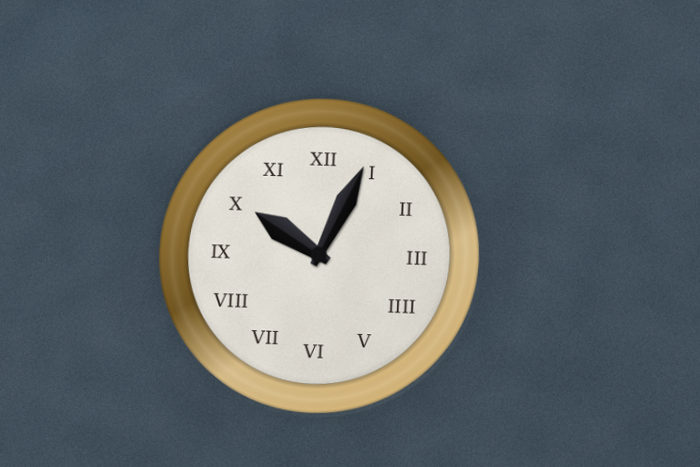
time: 10:04
